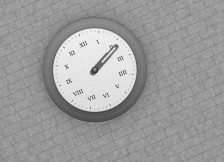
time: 2:11
